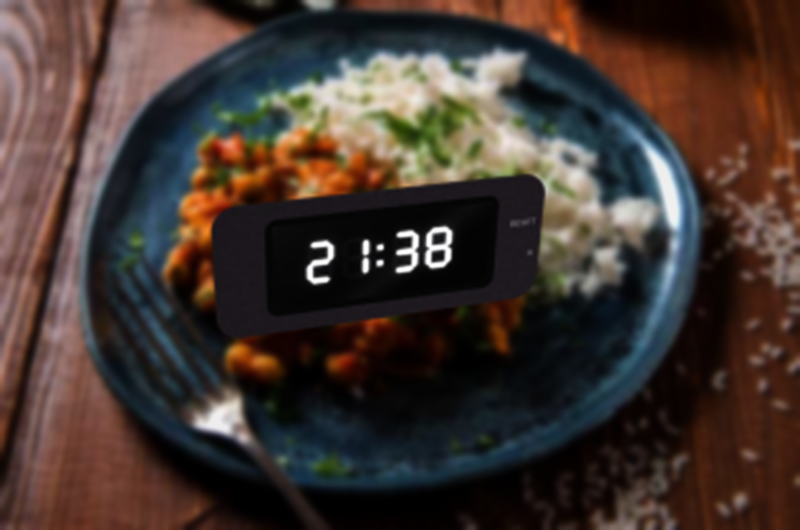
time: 21:38
